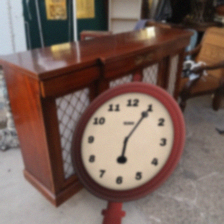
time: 6:05
